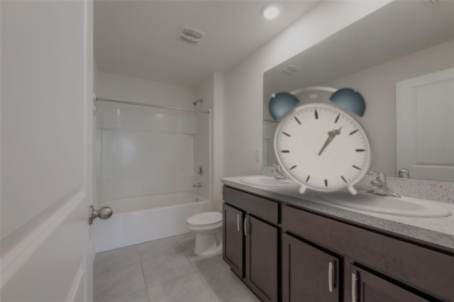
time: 1:07
